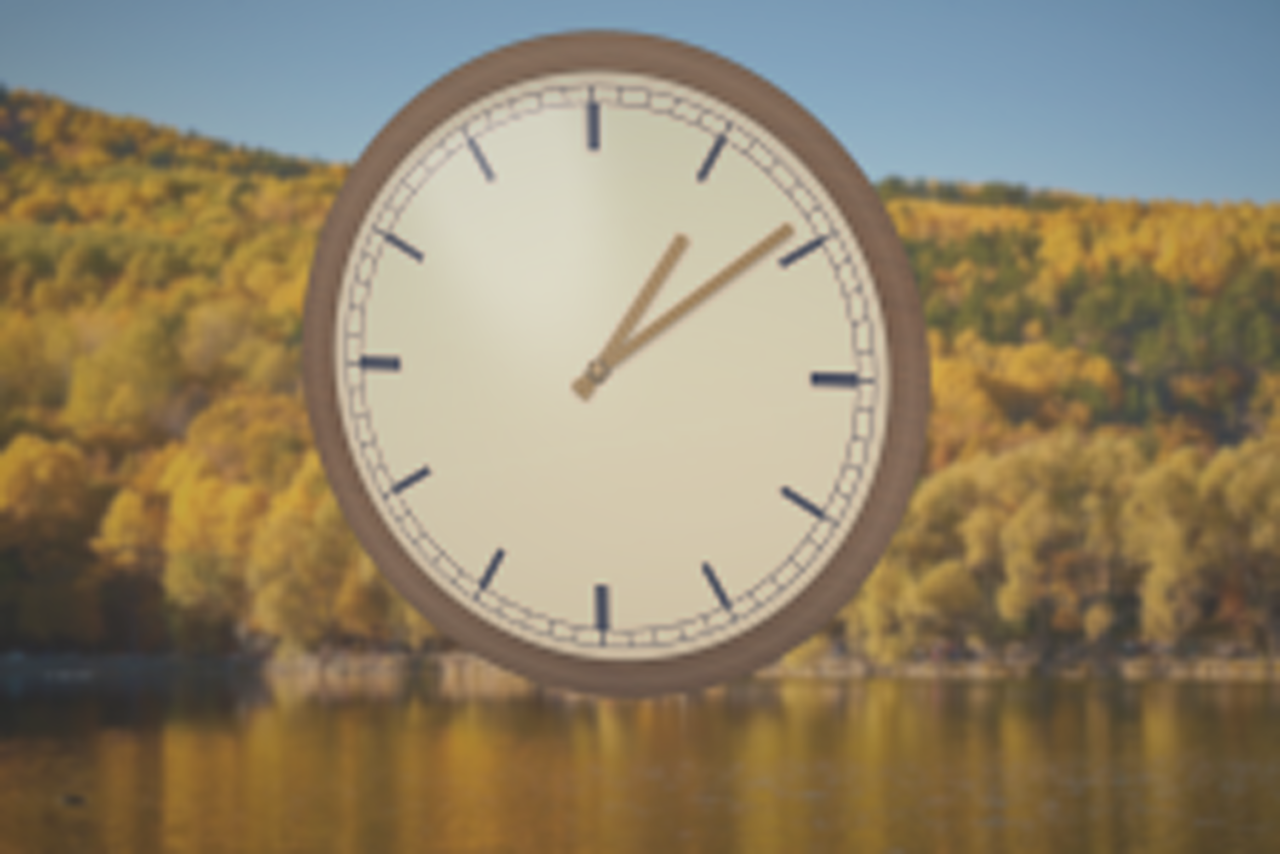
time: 1:09
